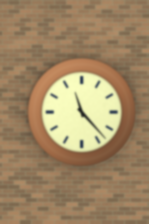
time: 11:23
